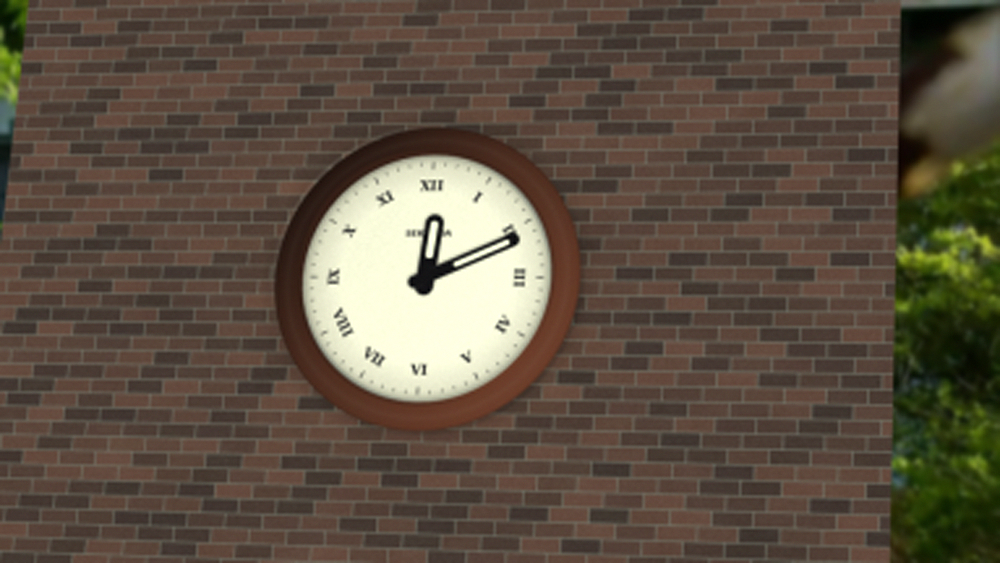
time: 12:11
